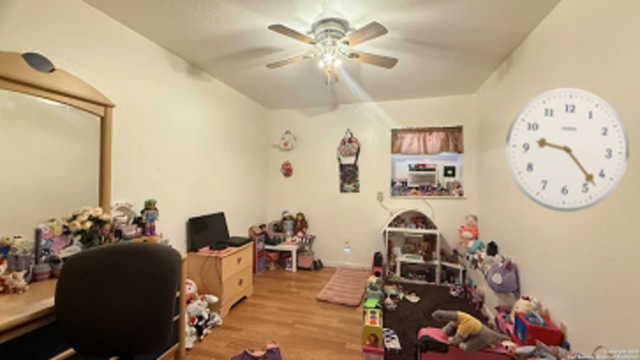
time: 9:23
